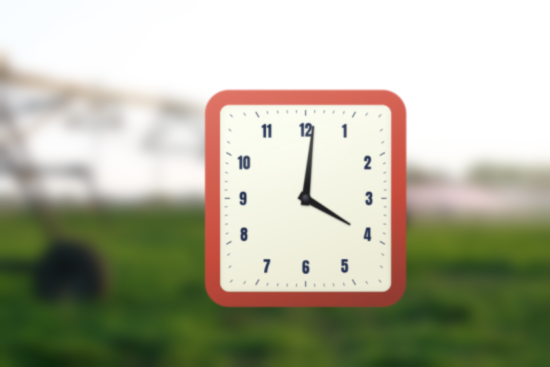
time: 4:01
